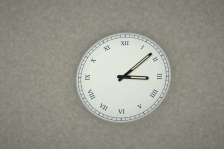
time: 3:08
